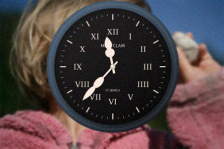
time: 11:37
